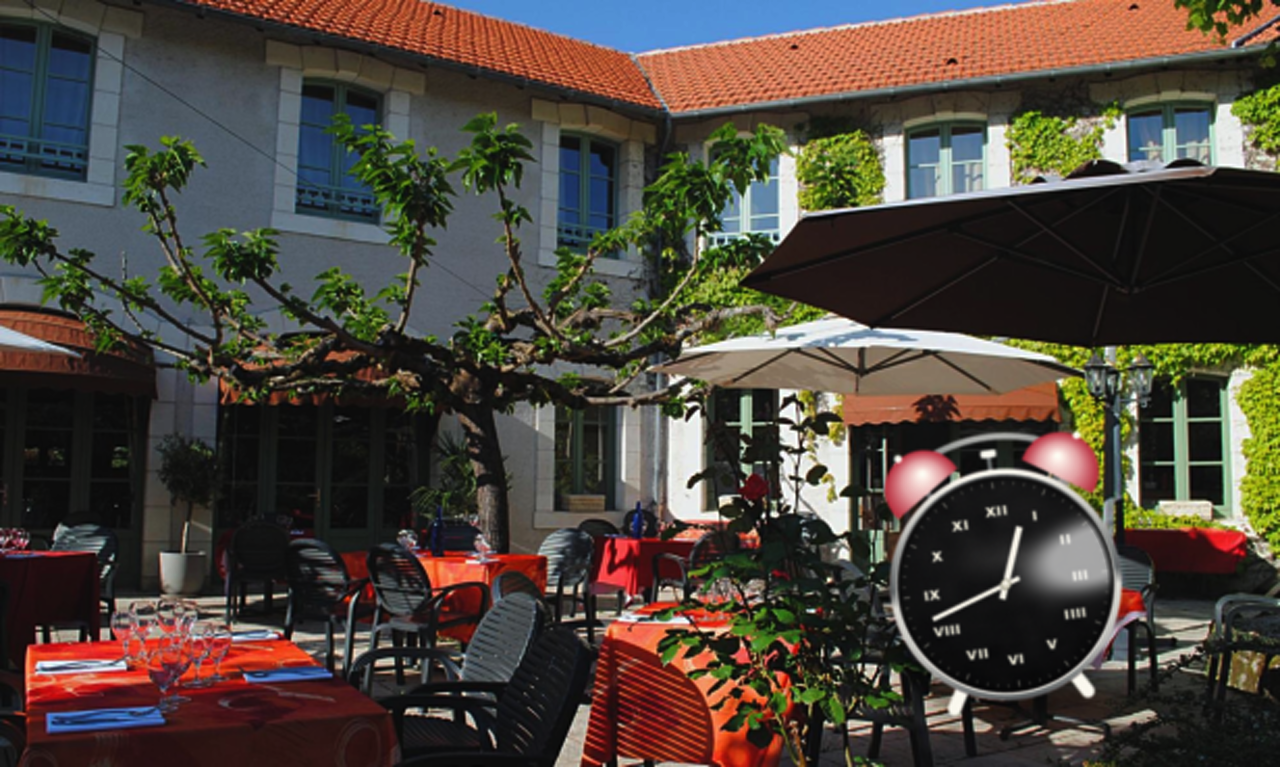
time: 12:42
